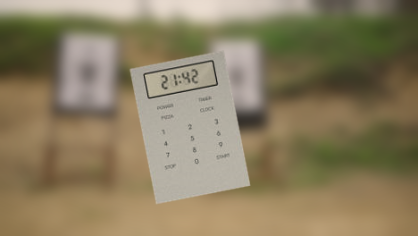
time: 21:42
